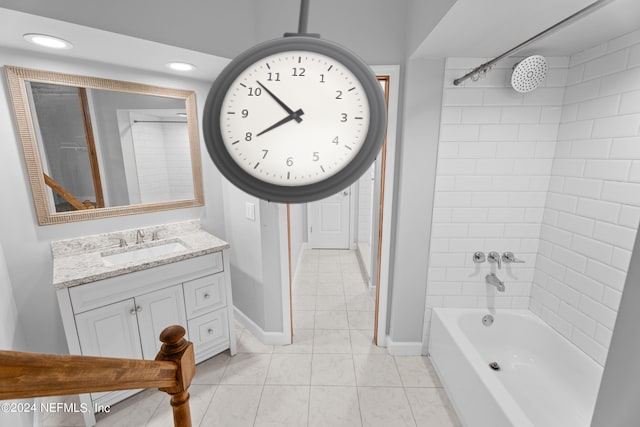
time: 7:52
